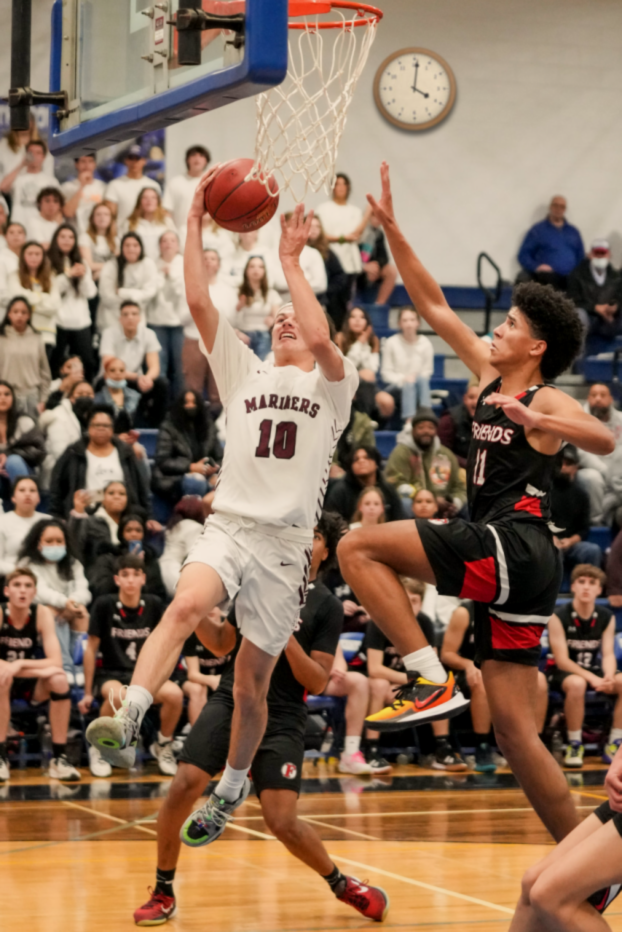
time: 4:01
